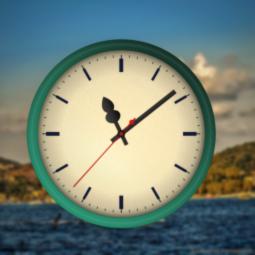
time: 11:08:37
